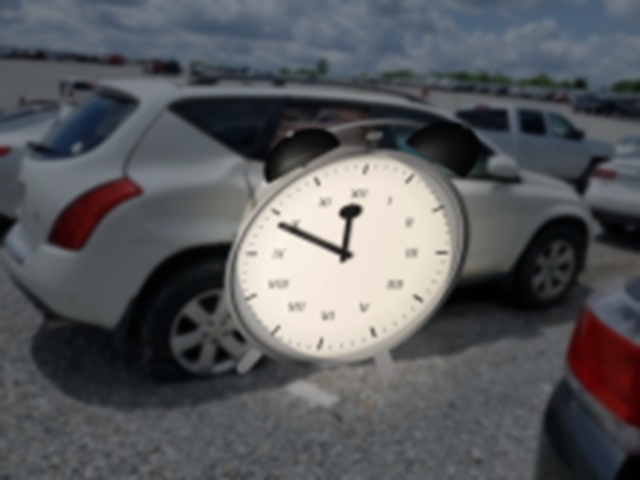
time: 11:49
